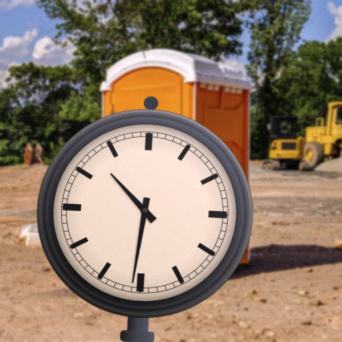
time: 10:31
